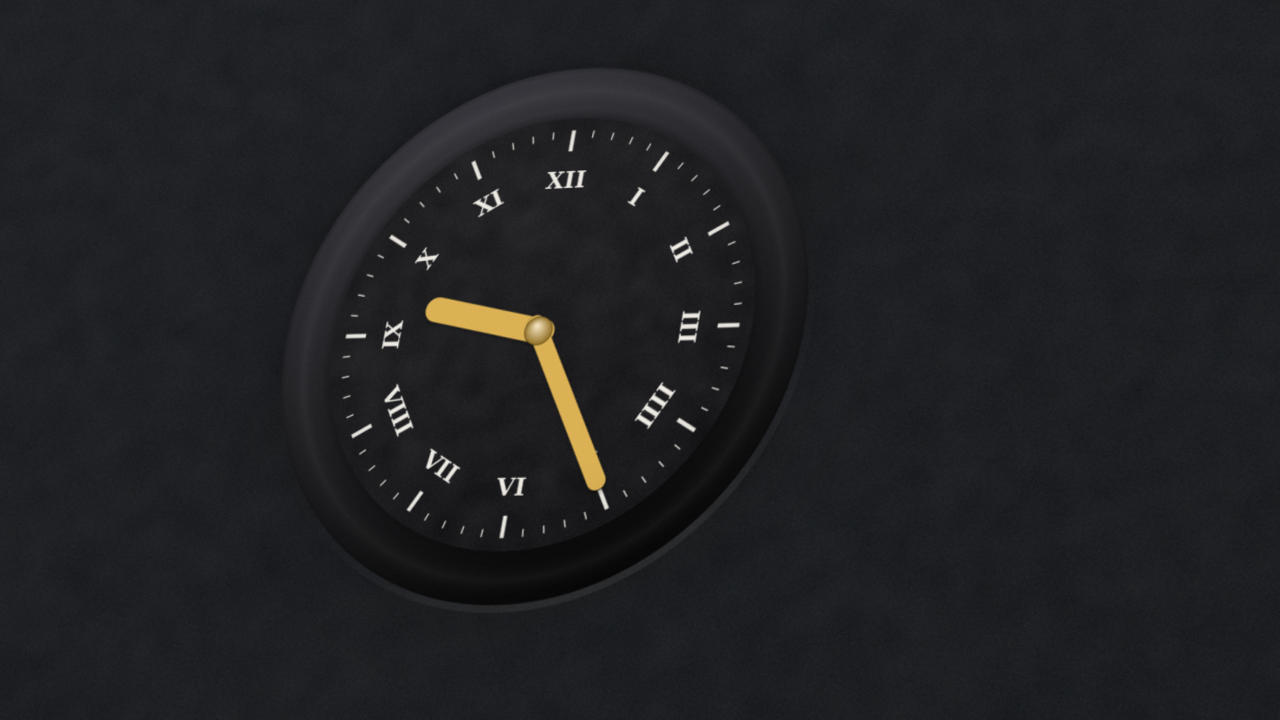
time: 9:25
